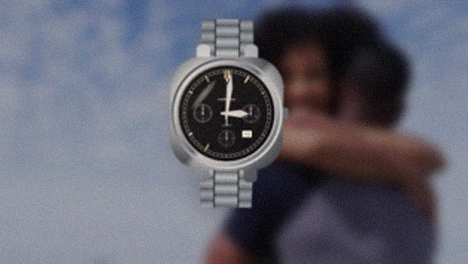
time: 3:01
